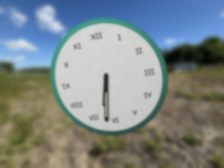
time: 6:32
